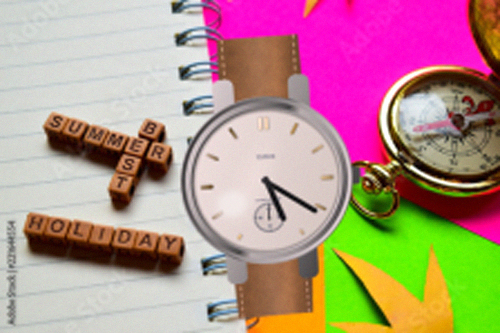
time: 5:21
